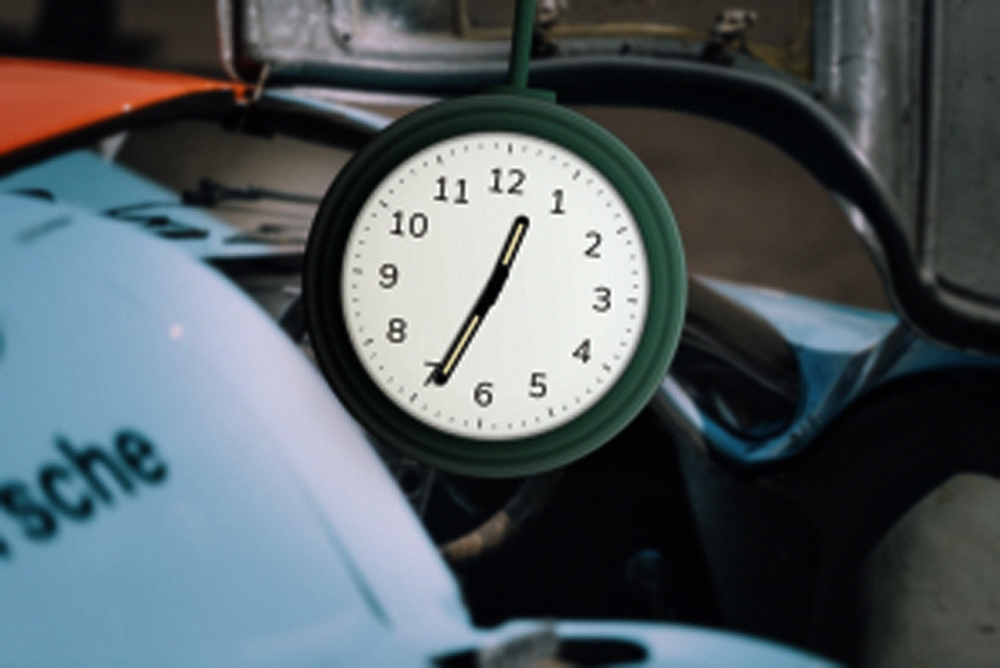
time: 12:34
